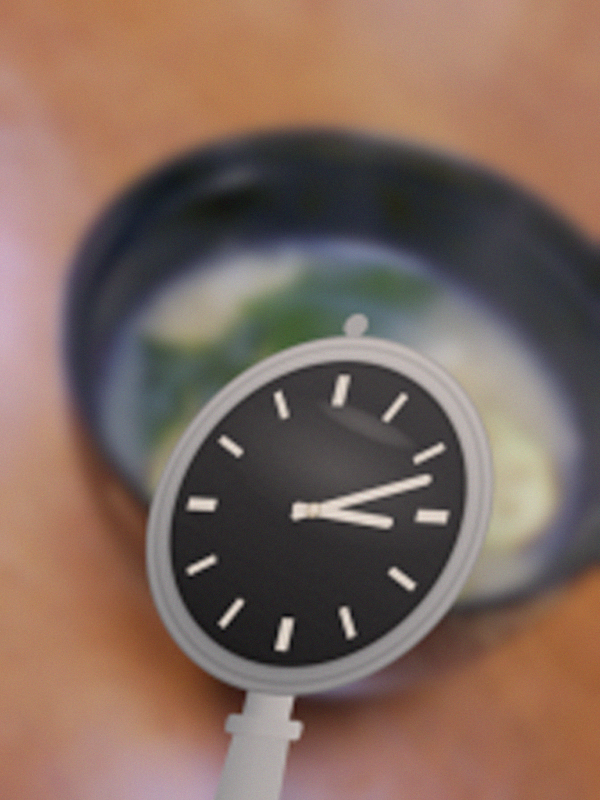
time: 3:12
